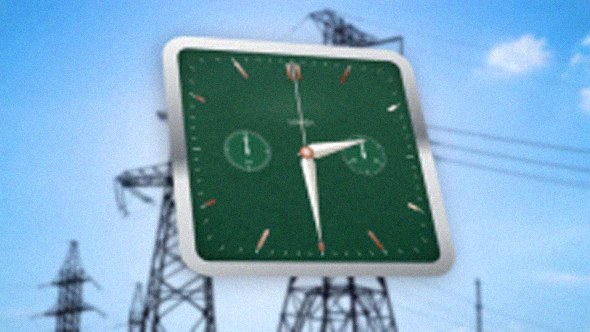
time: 2:30
